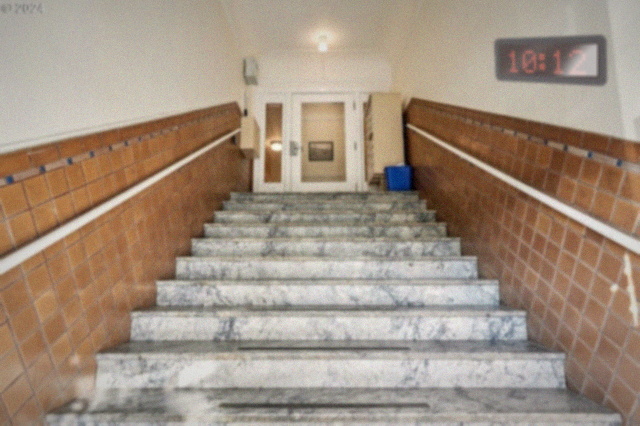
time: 10:12
